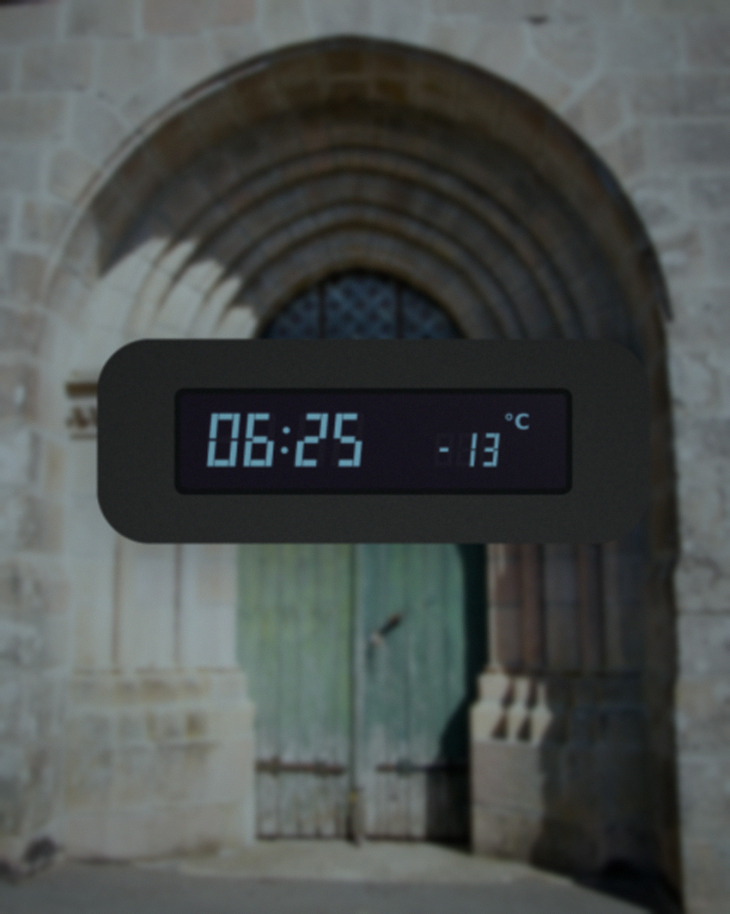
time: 6:25
